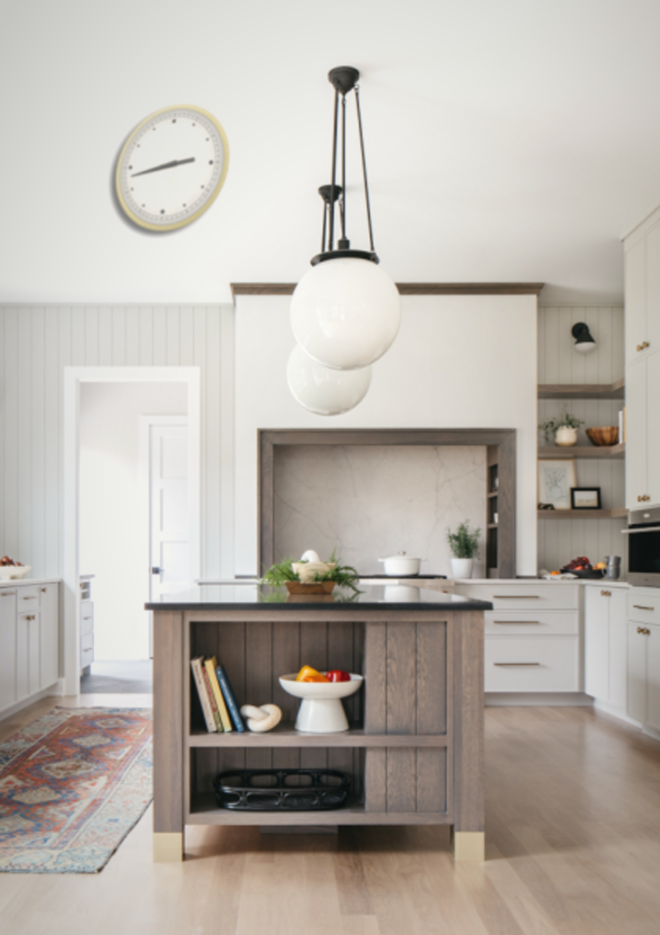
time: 2:43
